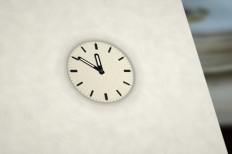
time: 11:51
